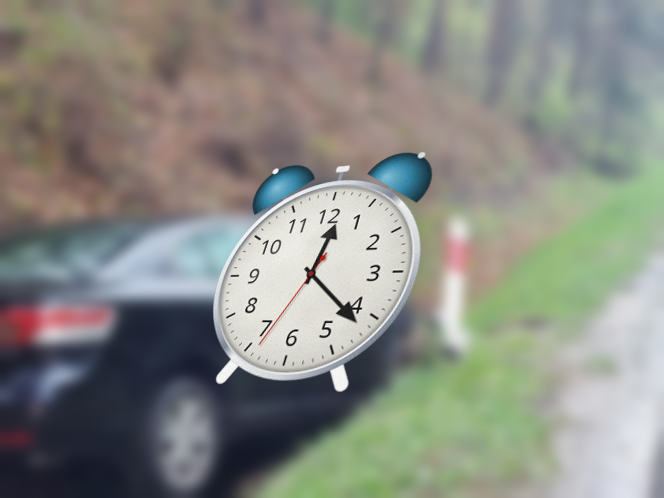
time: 12:21:34
